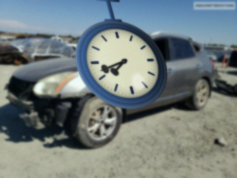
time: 7:42
